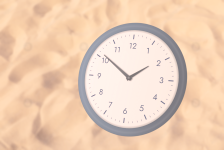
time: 1:51
